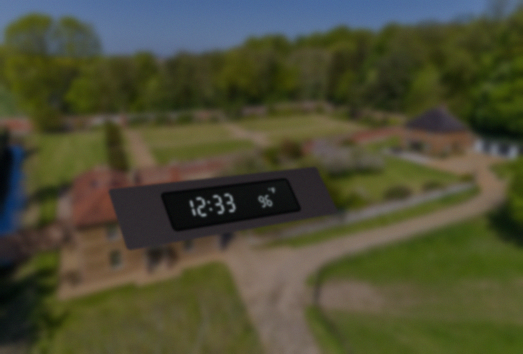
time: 12:33
